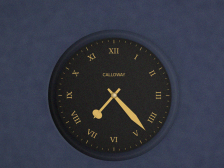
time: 7:23
